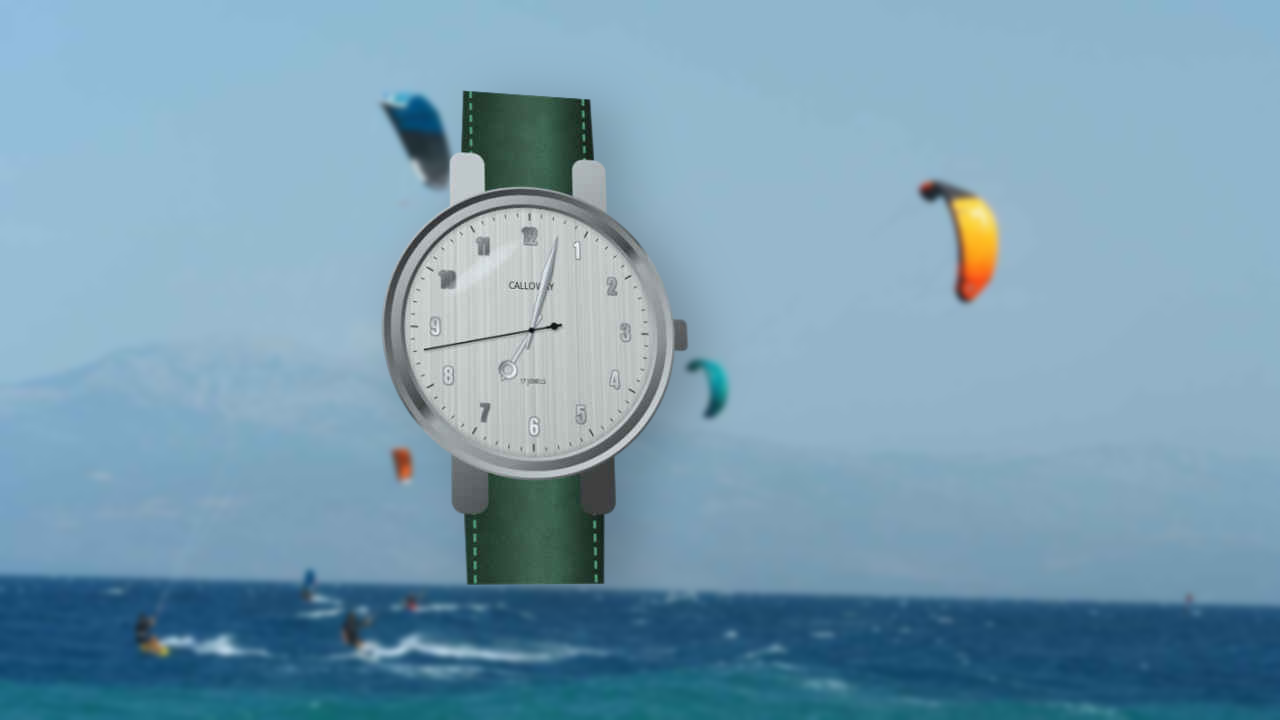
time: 7:02:43
